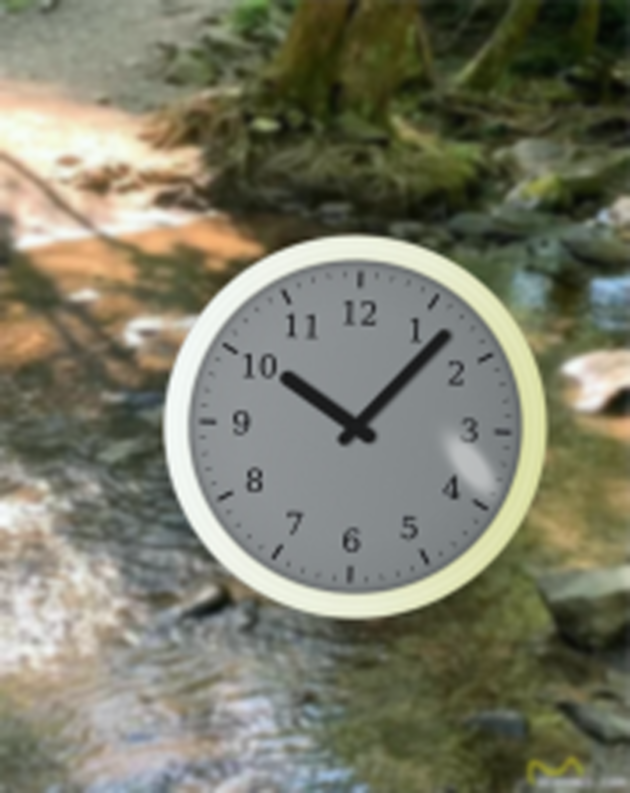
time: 10:07
